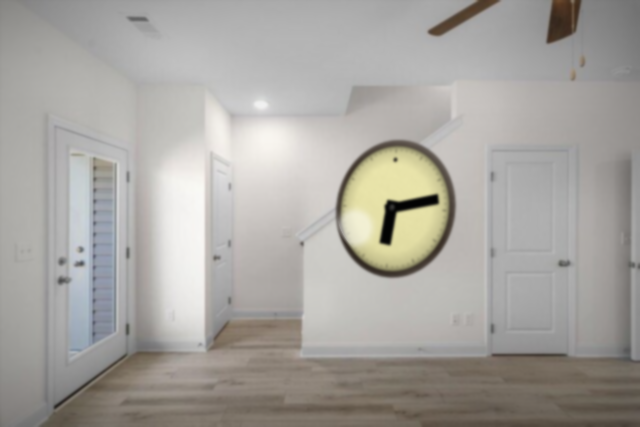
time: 6:13
